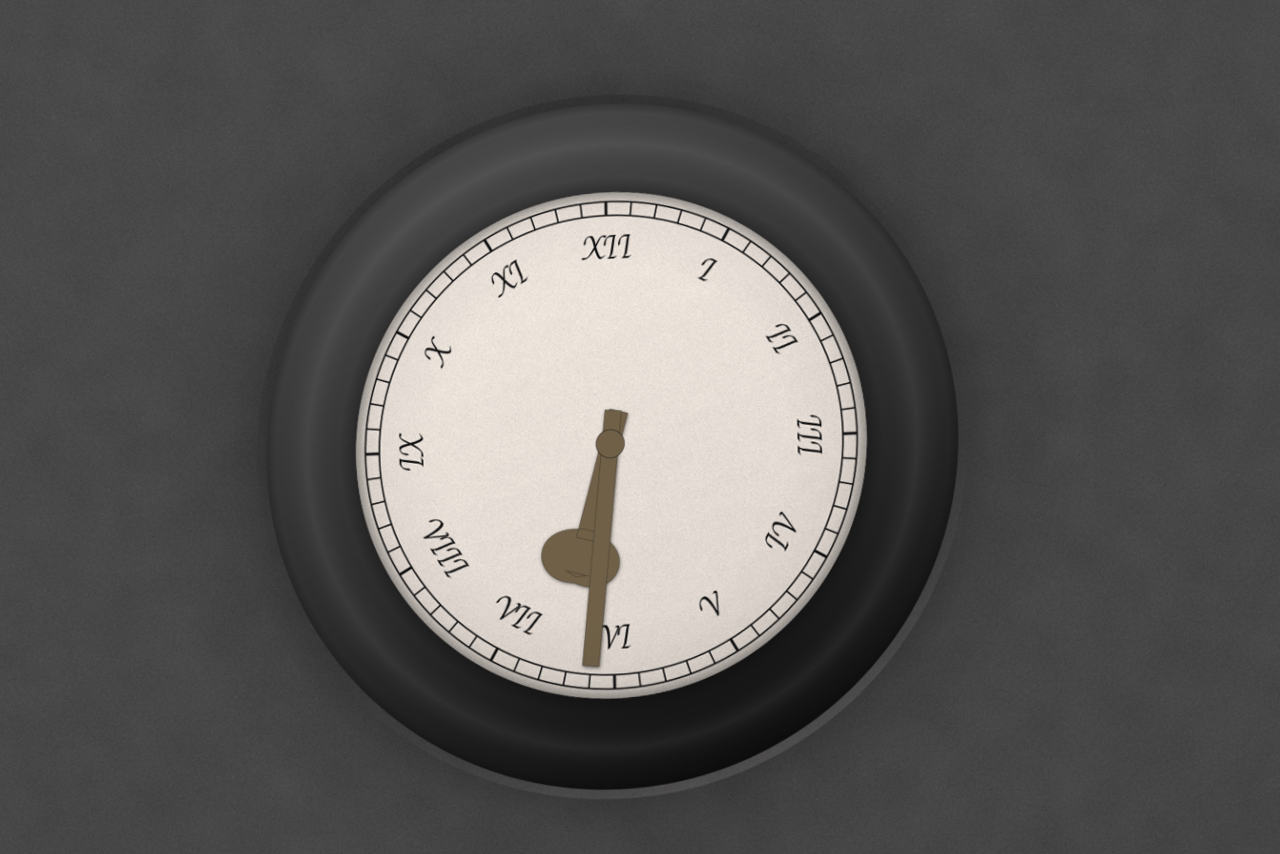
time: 6:31
